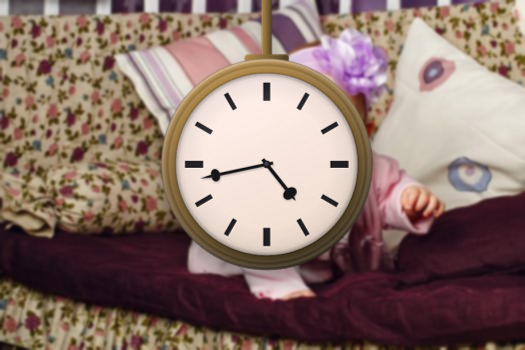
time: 4:43
